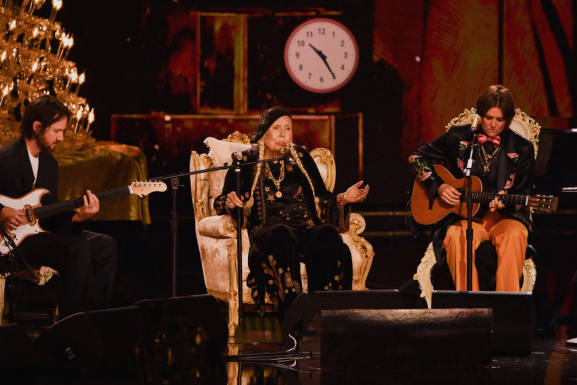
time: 10:25
